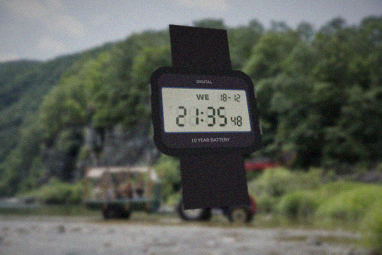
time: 21:35:48
